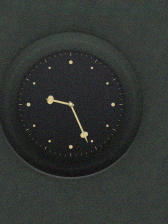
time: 9:26
